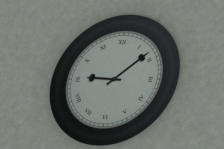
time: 9:08
